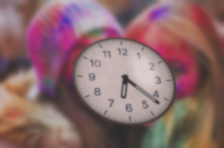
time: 6:22
